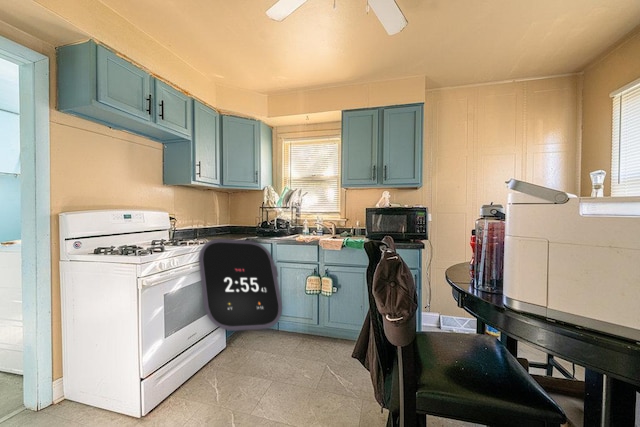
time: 2:55
